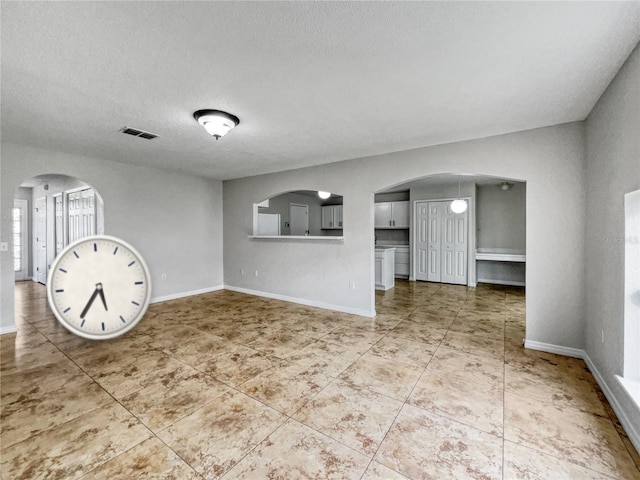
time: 5:36
